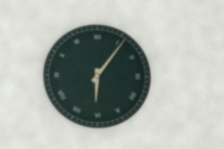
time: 6:06
